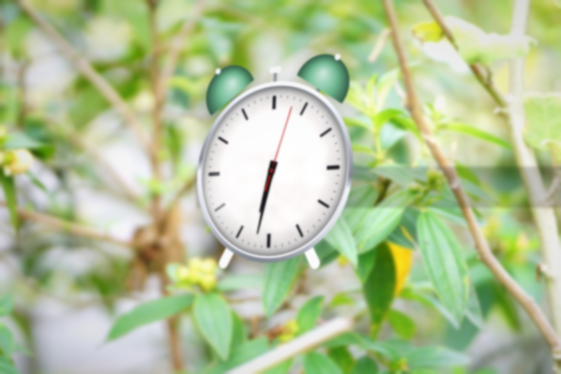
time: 6:32:03
